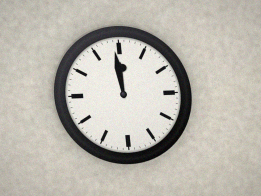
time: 11:59
